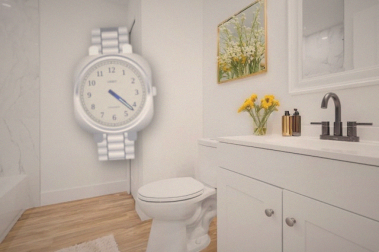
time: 4:22
